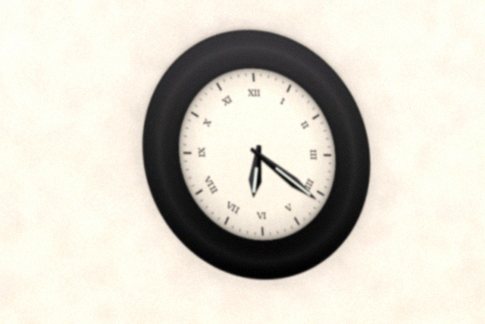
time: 6:21
